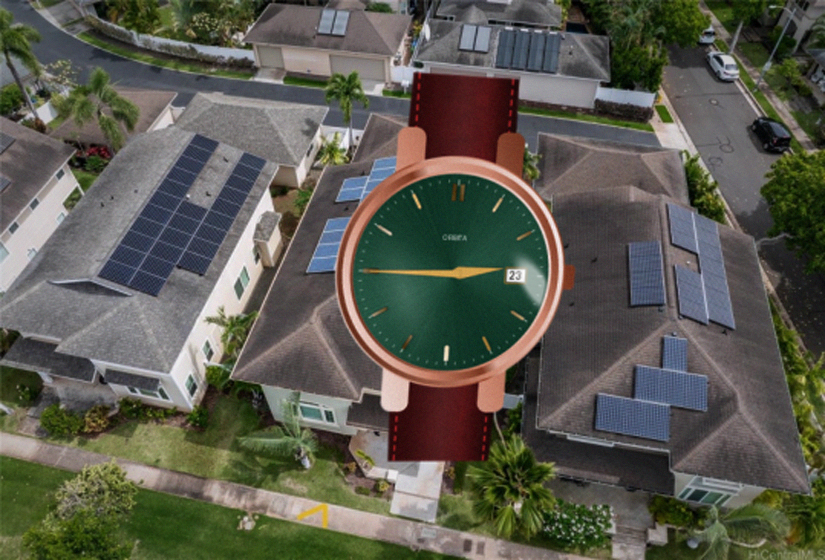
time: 2:45
